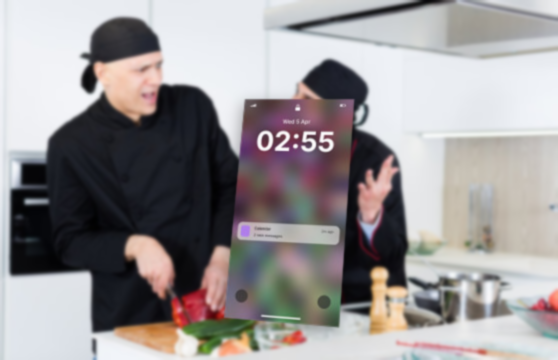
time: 2:55
